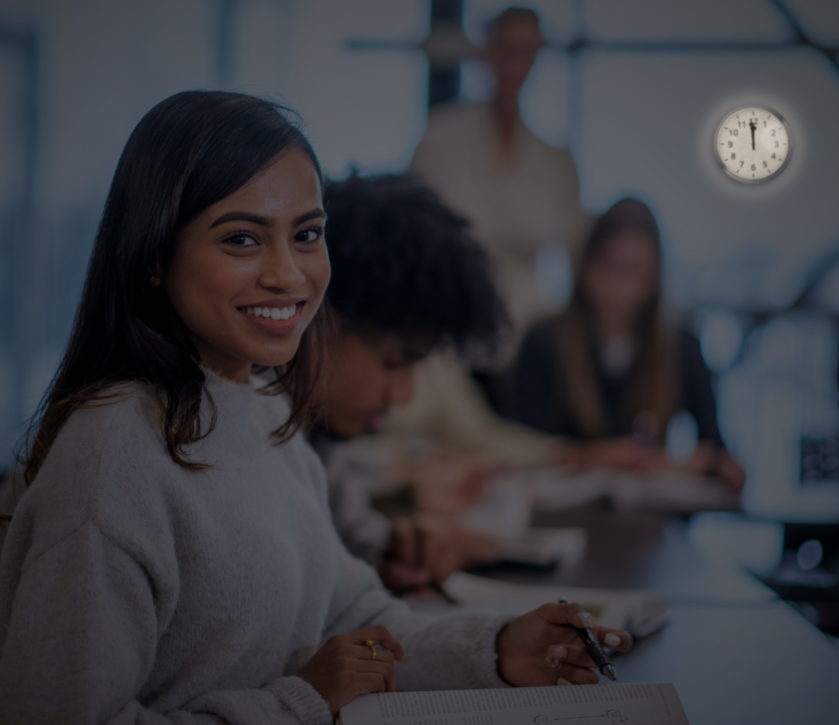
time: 11:59
